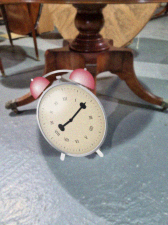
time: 8:09
